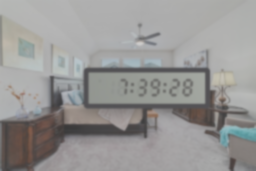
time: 7:39:28
